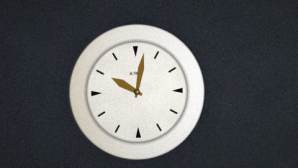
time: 10:02
